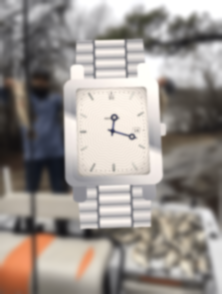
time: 12:18
